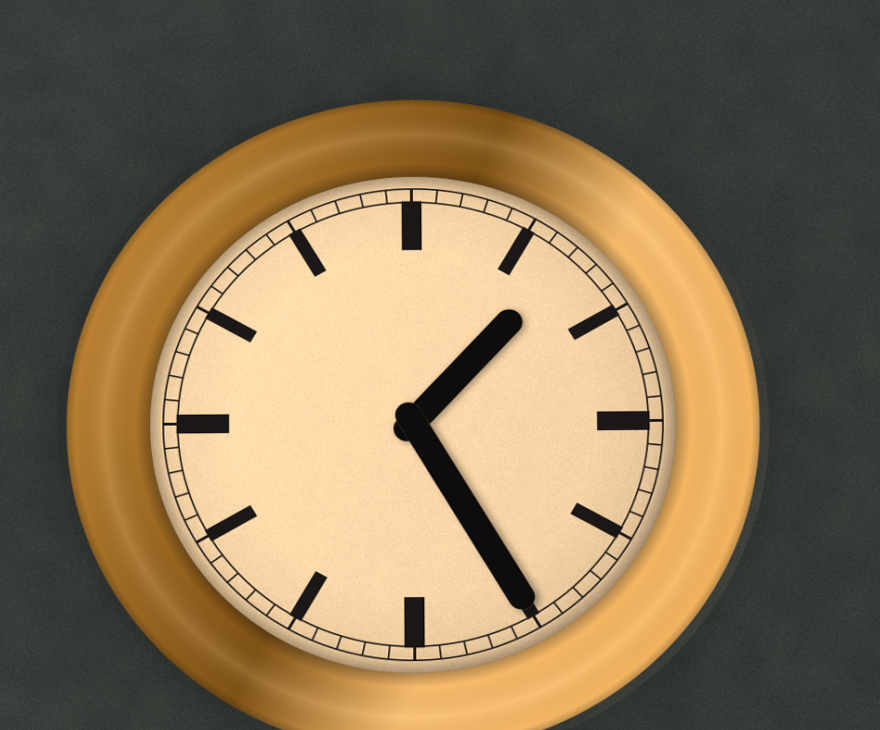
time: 1:25
